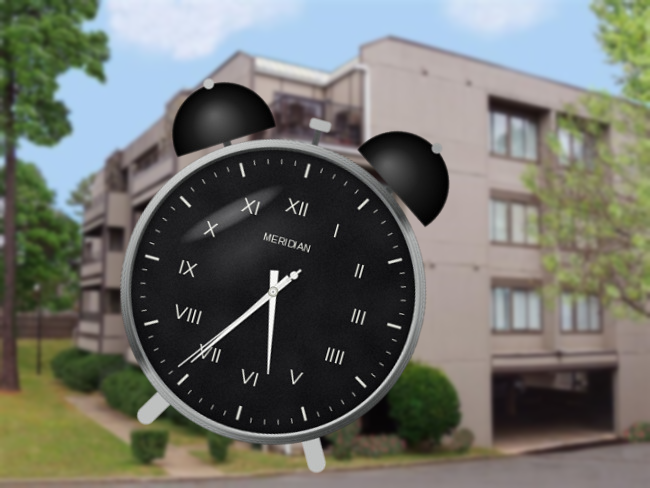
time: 5:35:36
